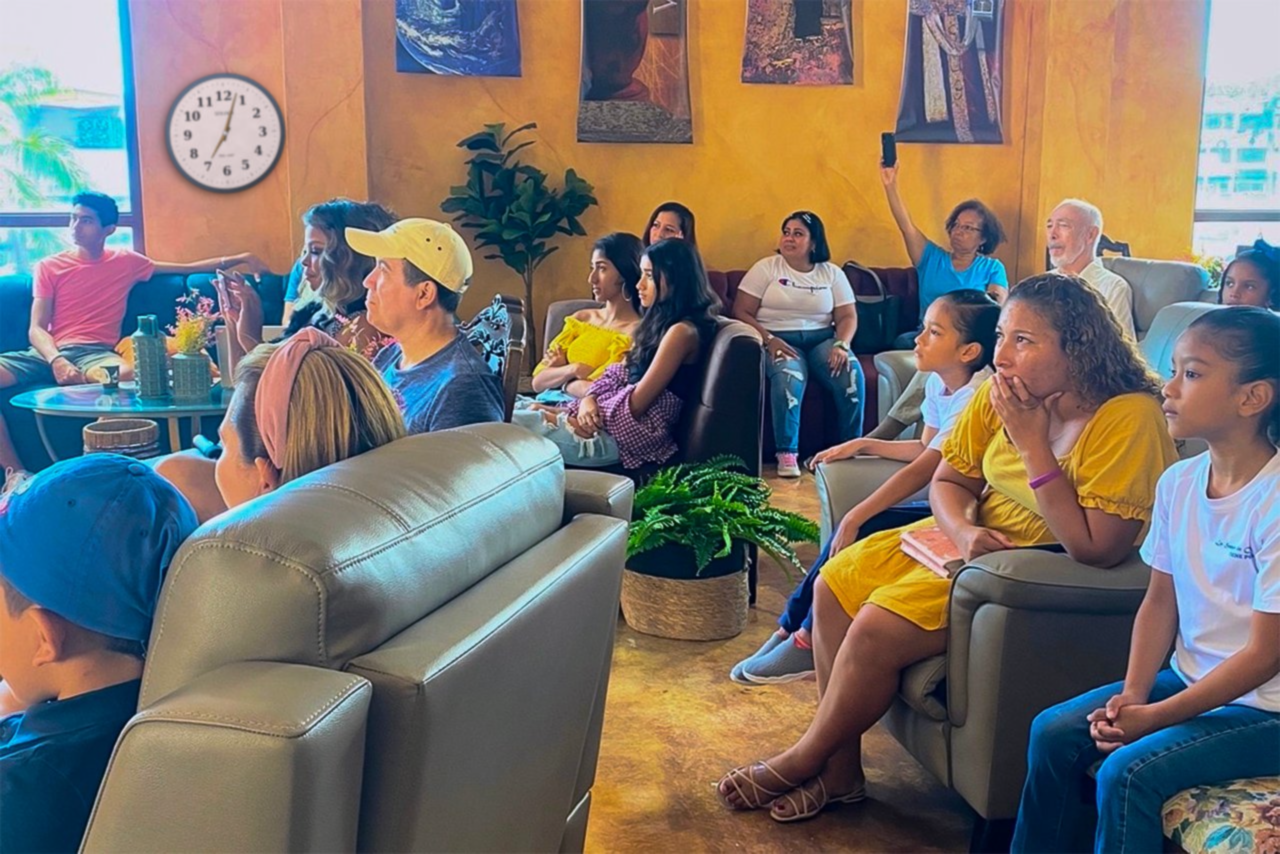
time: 7:03
